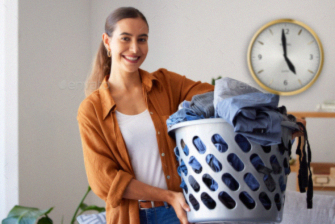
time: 4:59
